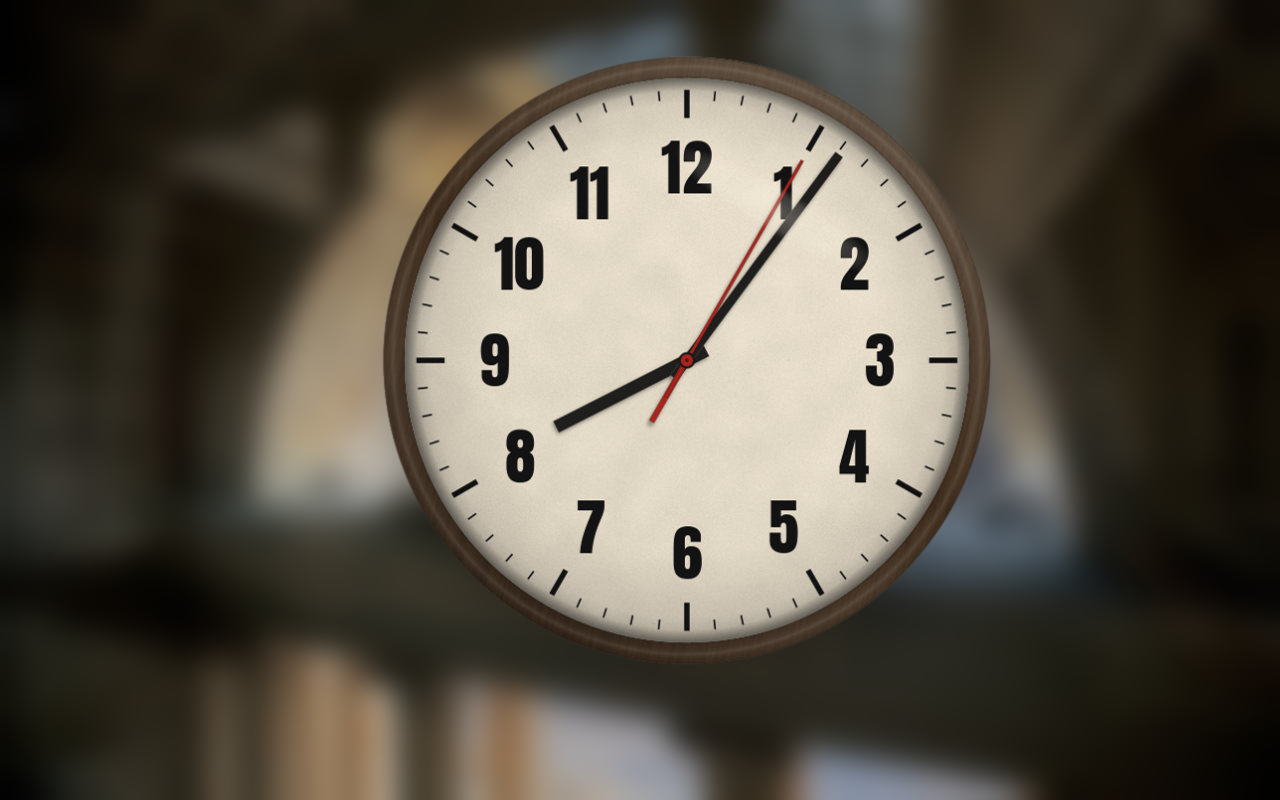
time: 8:06:05
